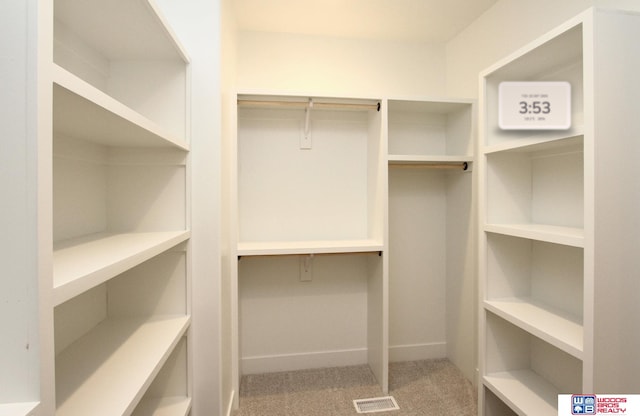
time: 3:53
